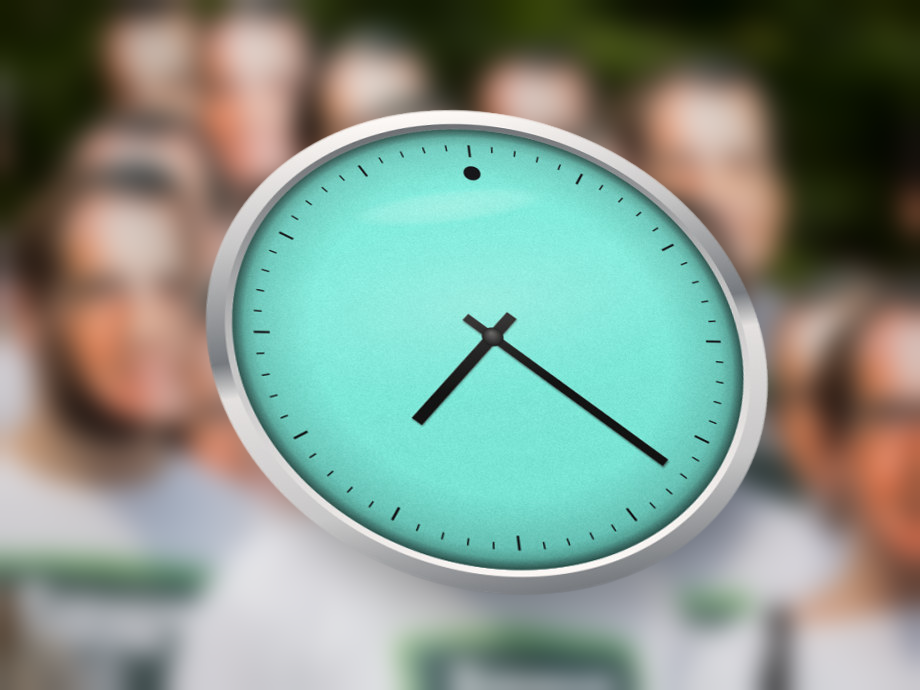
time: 7:22
